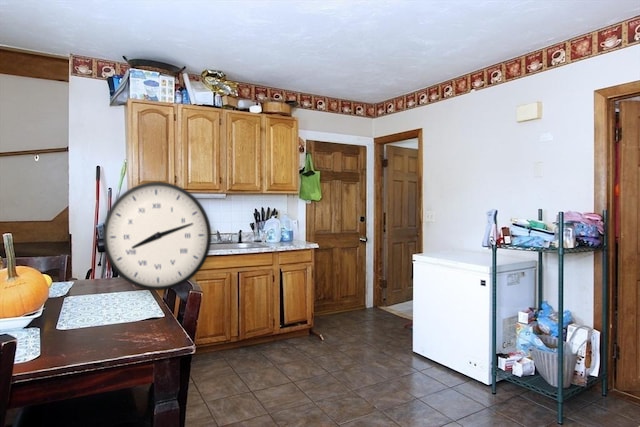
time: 8:12
